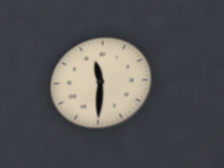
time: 11:30
